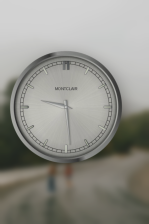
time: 9:29
